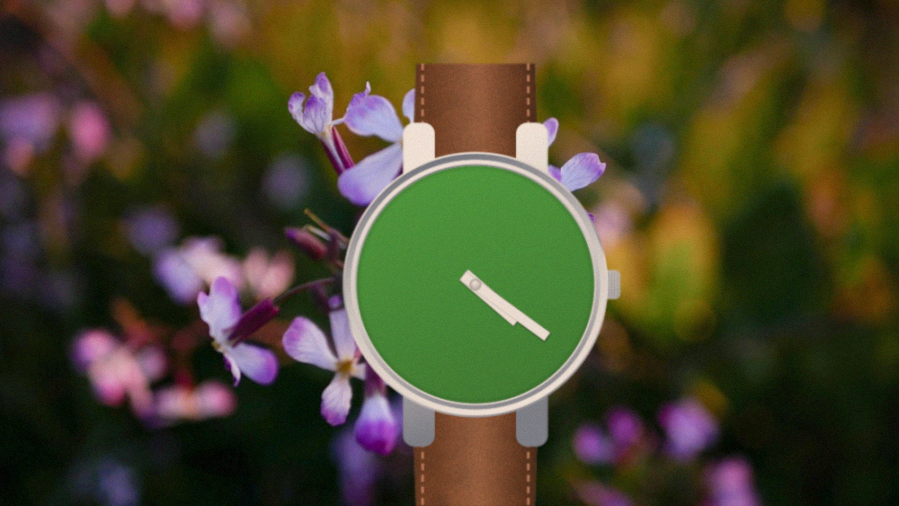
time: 4:21
